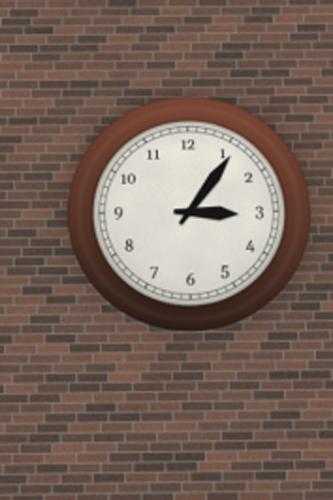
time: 3:06
